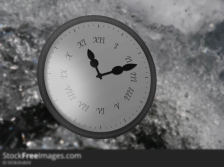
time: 11:12
